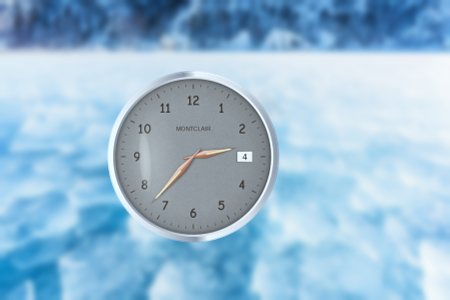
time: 2:37
